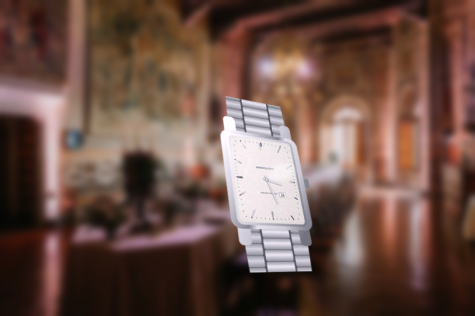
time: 3:27
